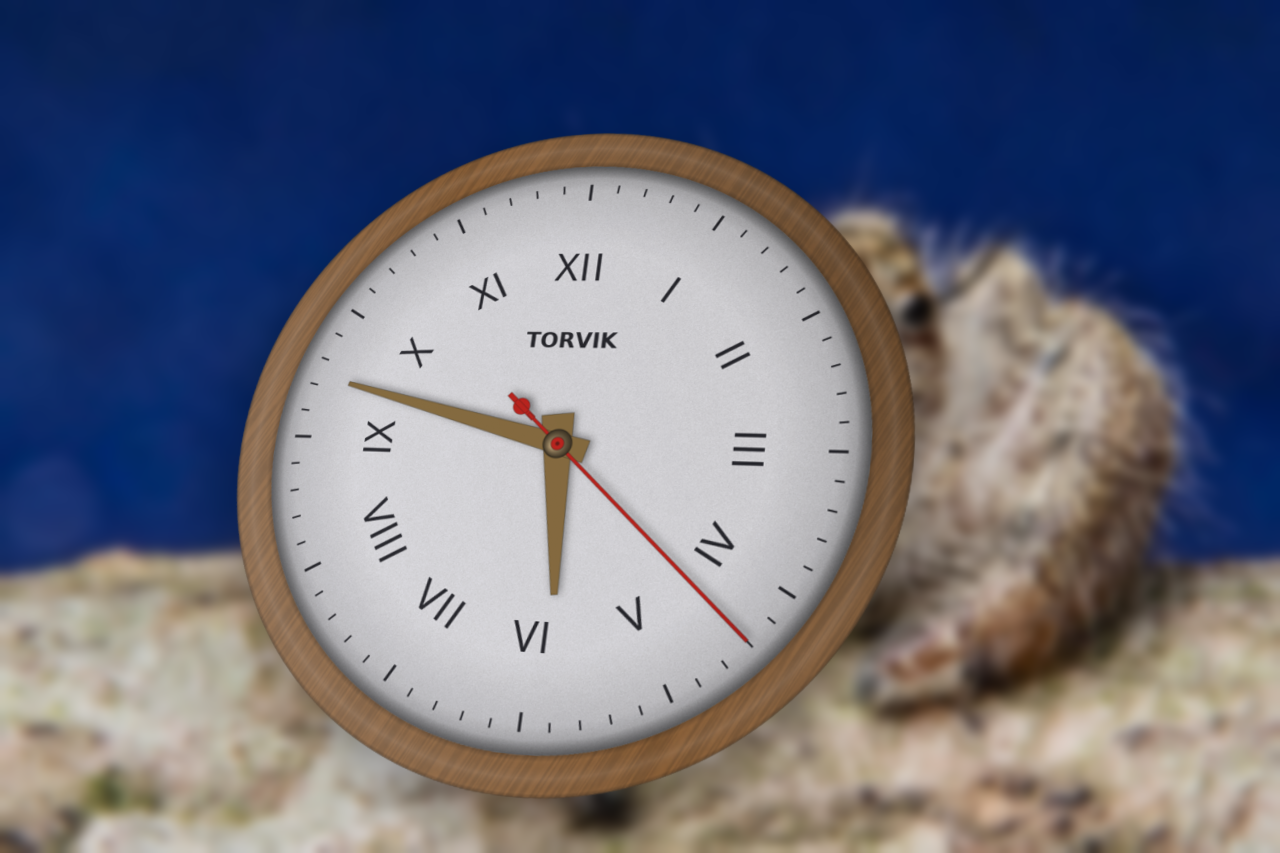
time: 5:47:22
